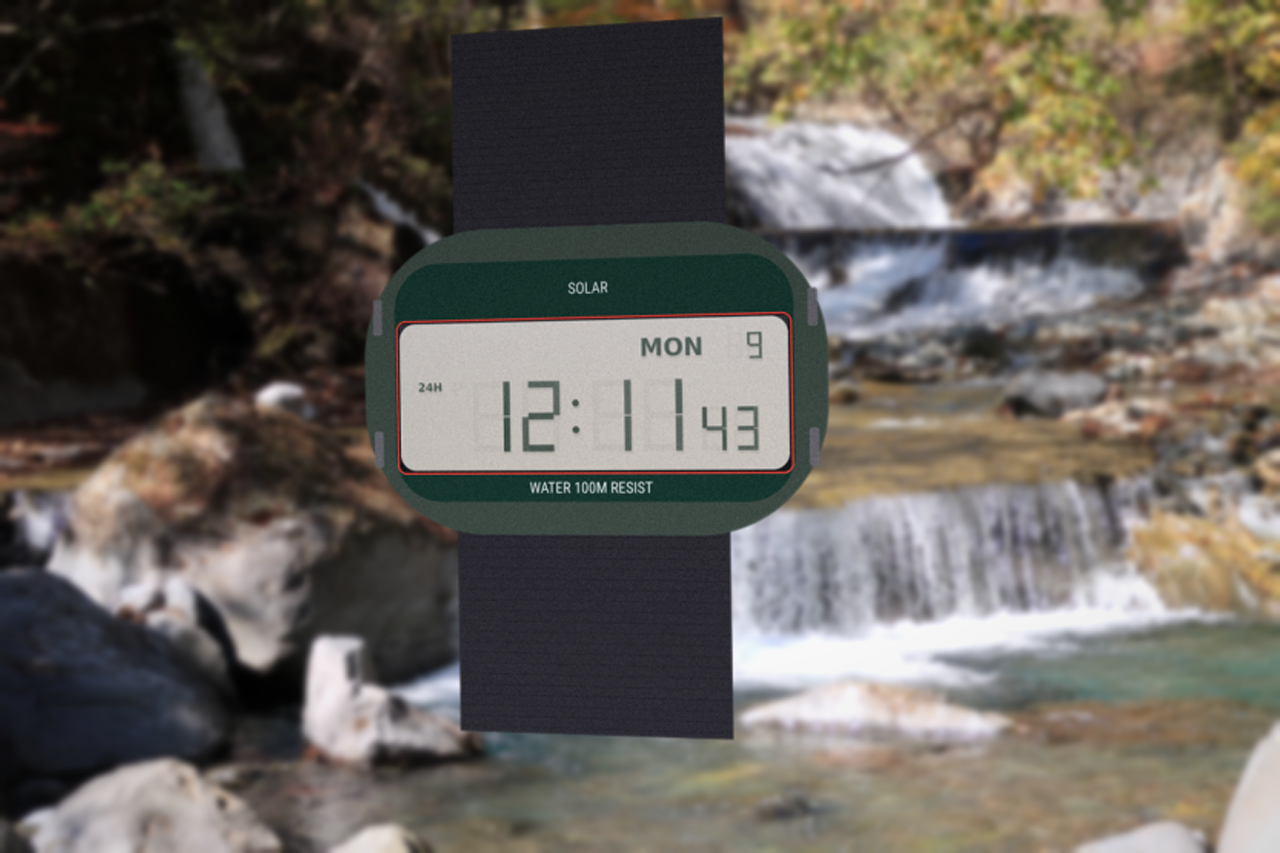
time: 12:11:43
